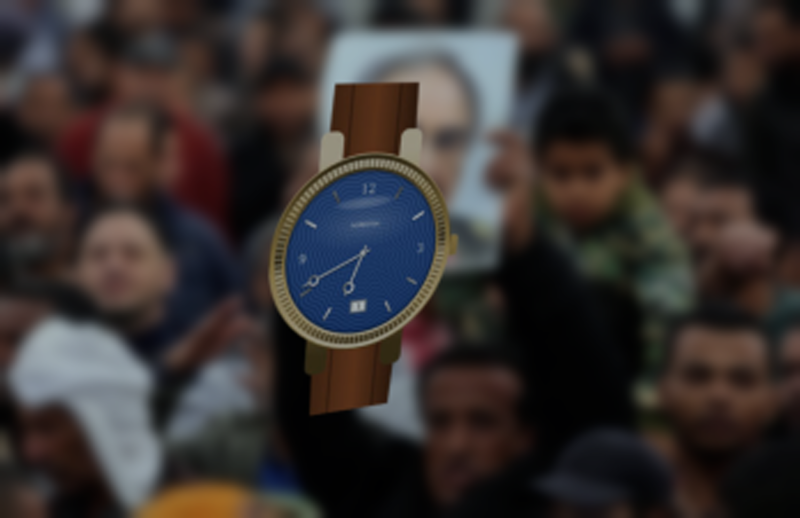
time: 6:41
